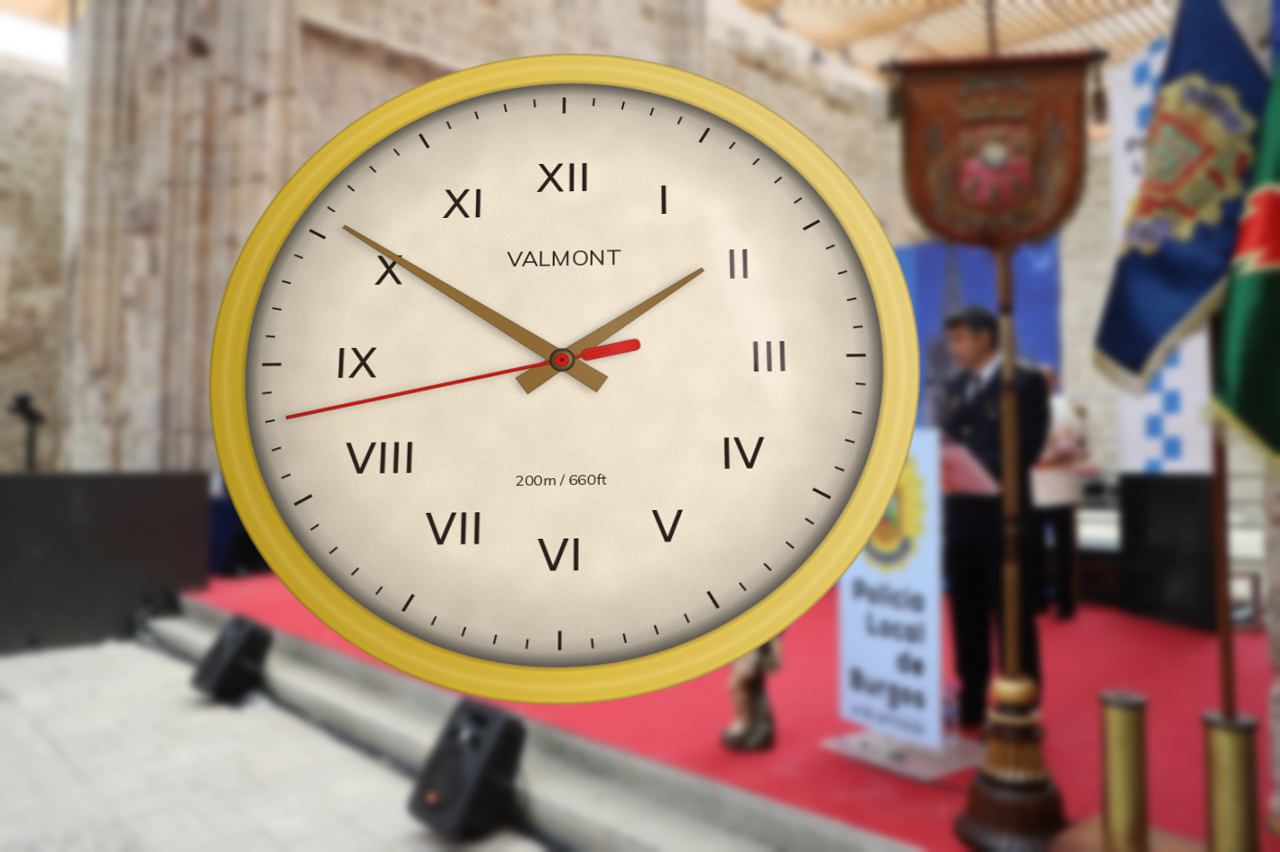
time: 1:50:43
